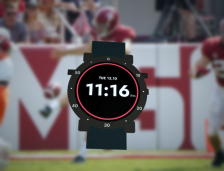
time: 11:16
